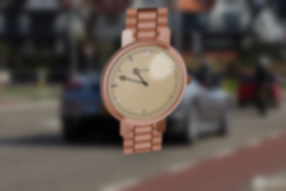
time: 10:48
